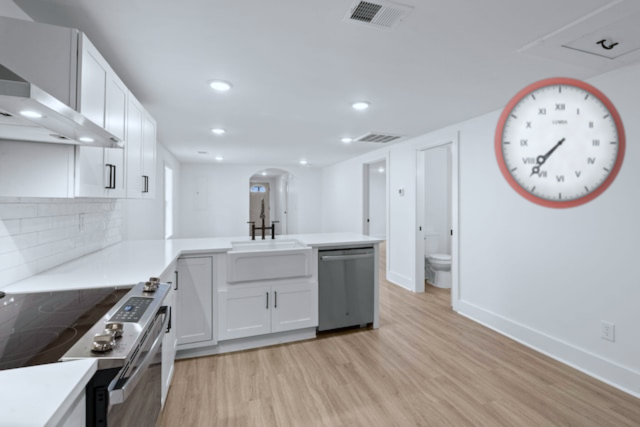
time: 7:37
